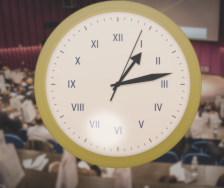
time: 1:13:04
